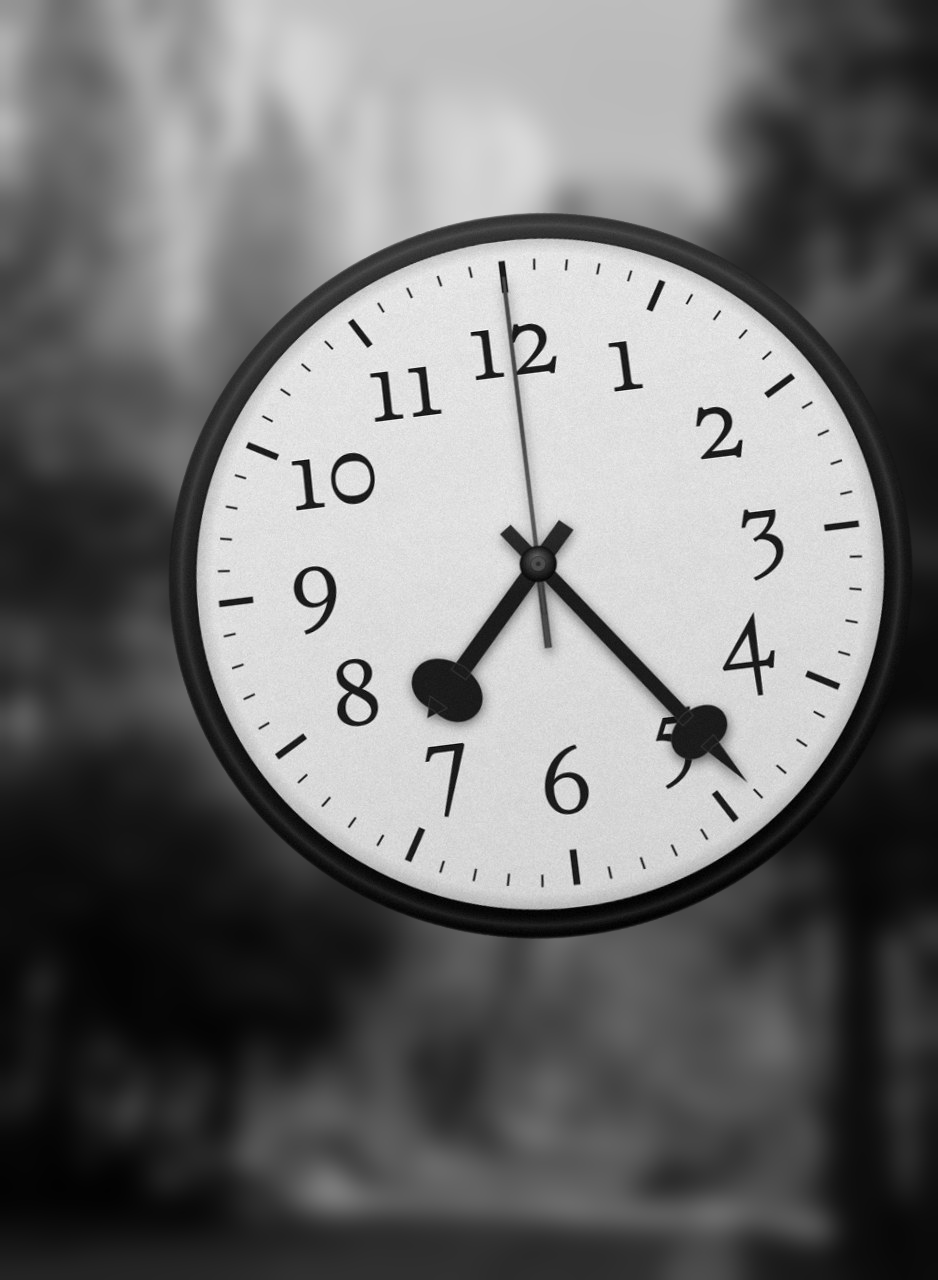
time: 7:24:00
